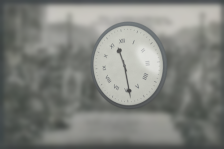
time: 11:29
